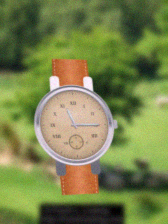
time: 11:15
